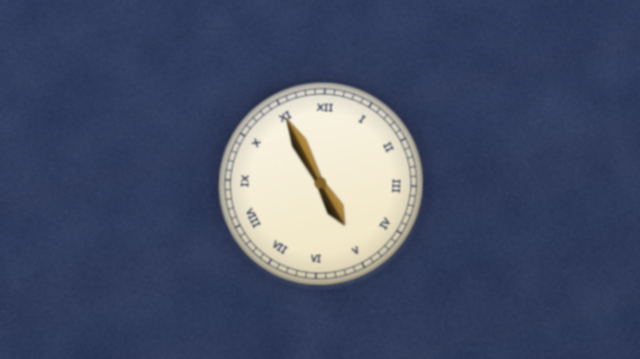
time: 4:55
